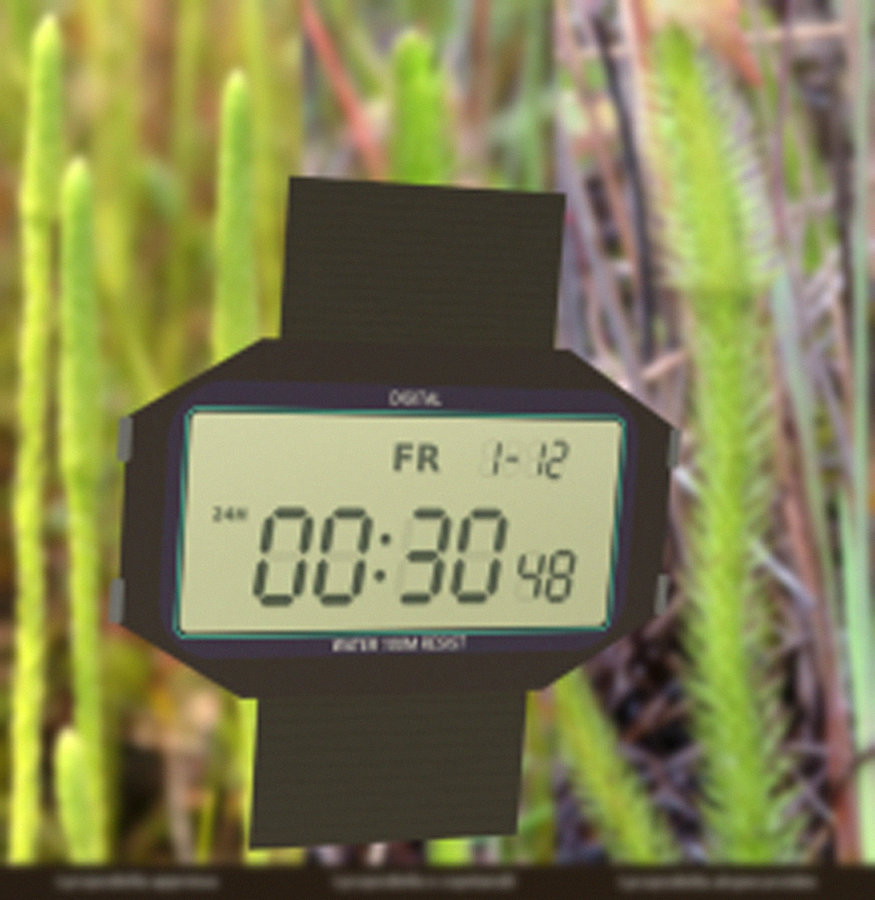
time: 0:30:48
